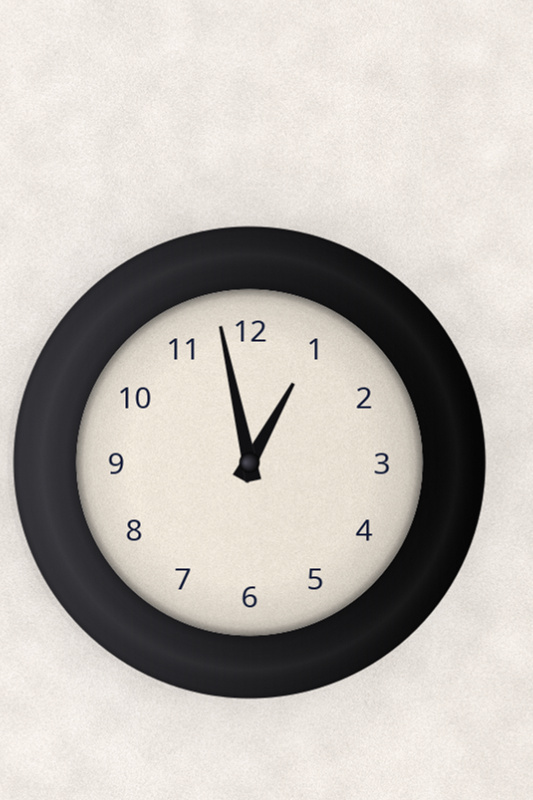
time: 12:58
